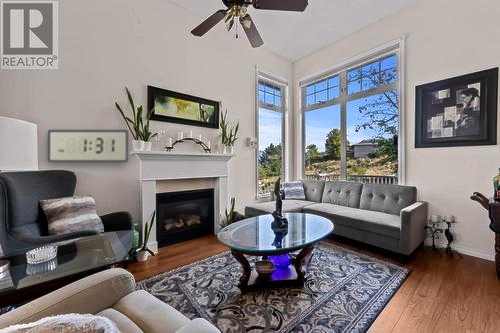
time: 1:31
